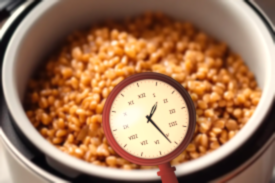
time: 1:26
